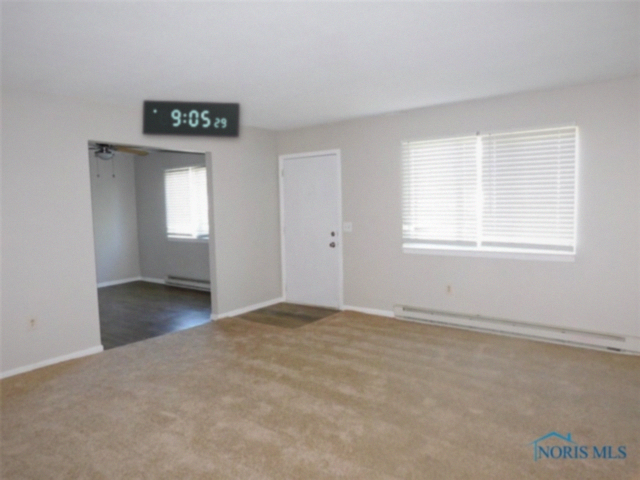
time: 9:05
